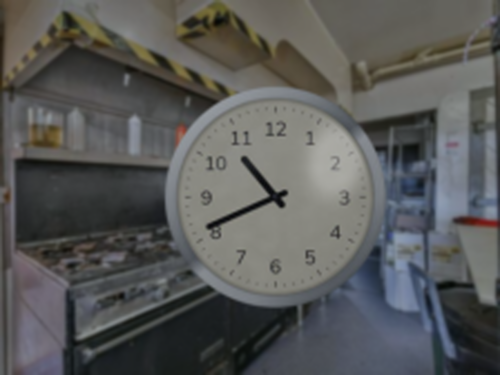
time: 10:41
